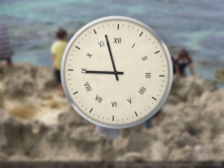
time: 8:57
